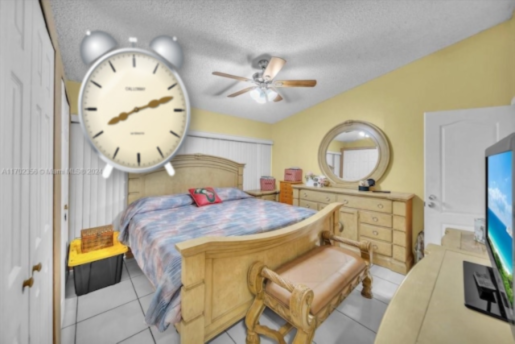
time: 8:12
